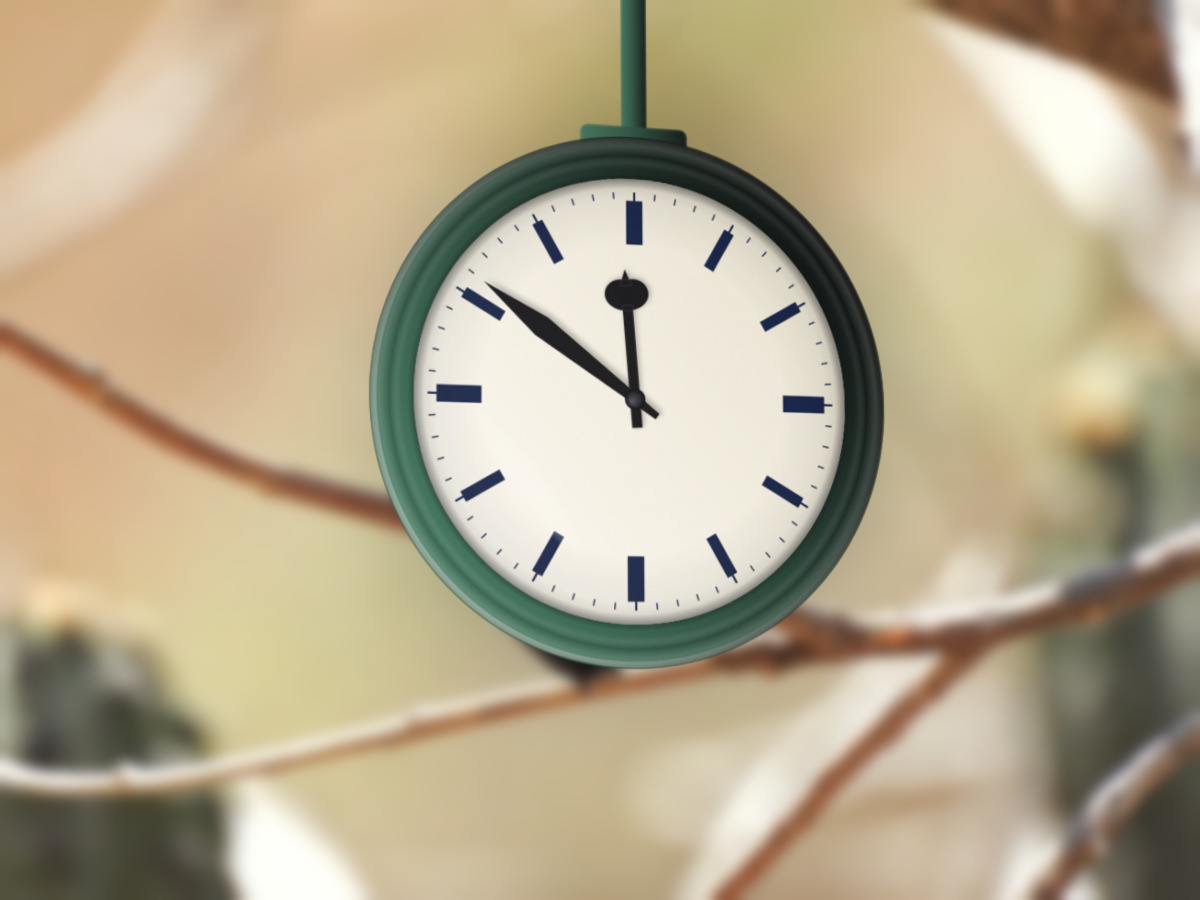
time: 11:51
